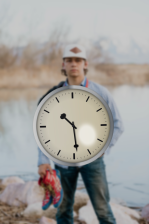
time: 10:29
